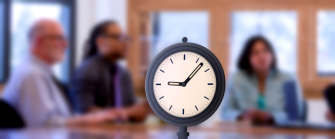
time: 9:07
